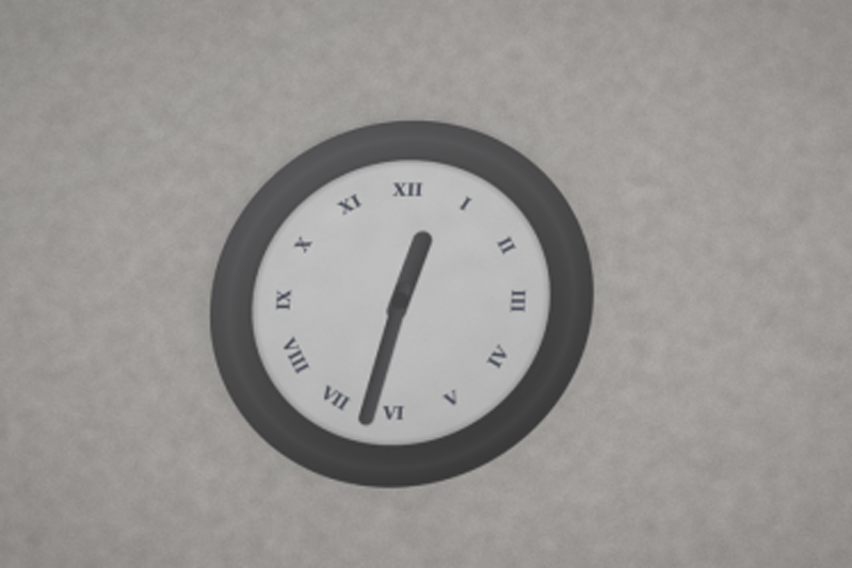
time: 12:32
